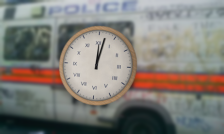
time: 12:02
